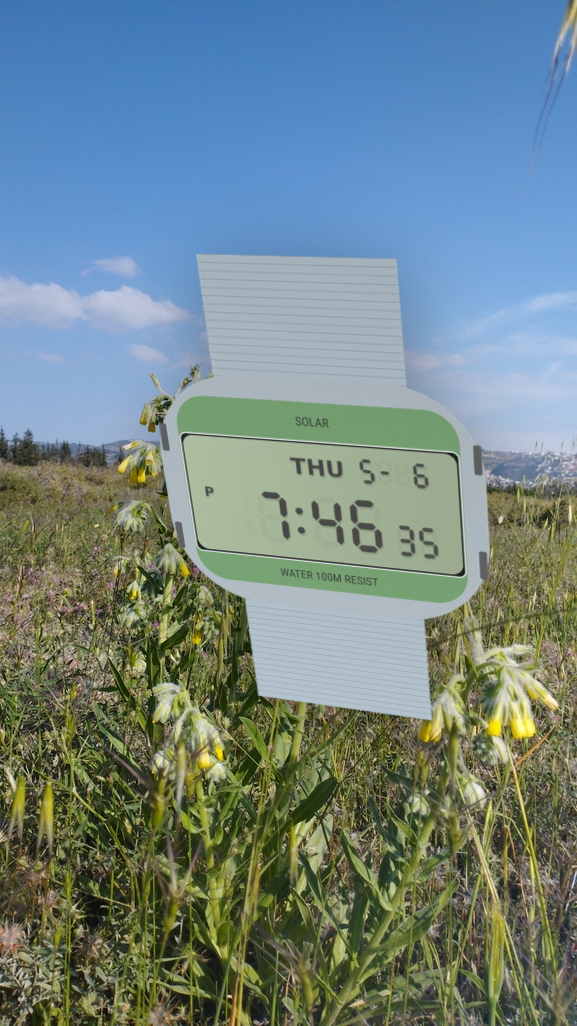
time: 7:46:35
